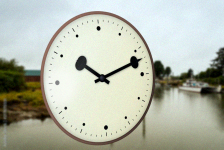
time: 10:12
